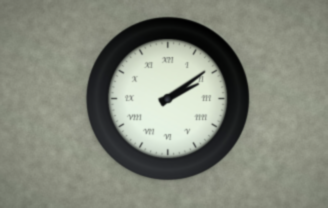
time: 2:09
